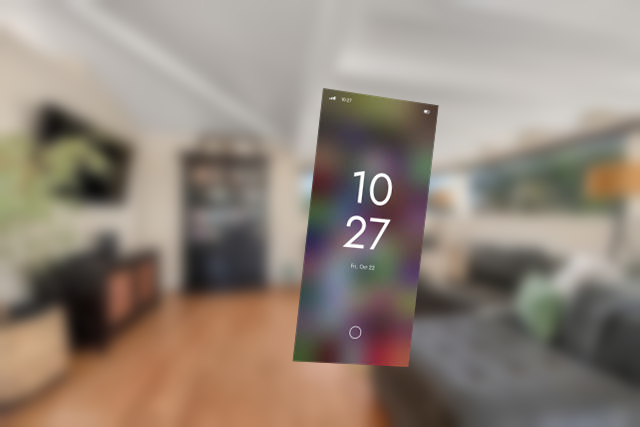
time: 10:27
